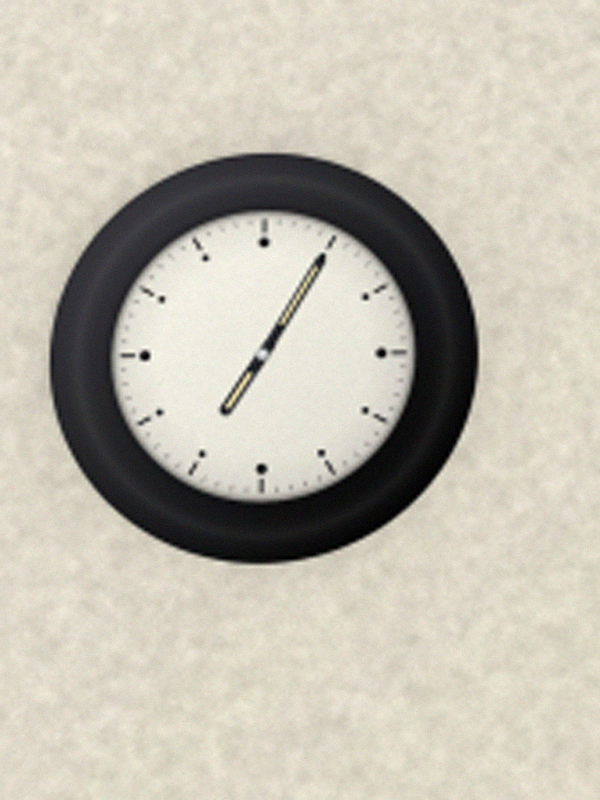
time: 7:05
